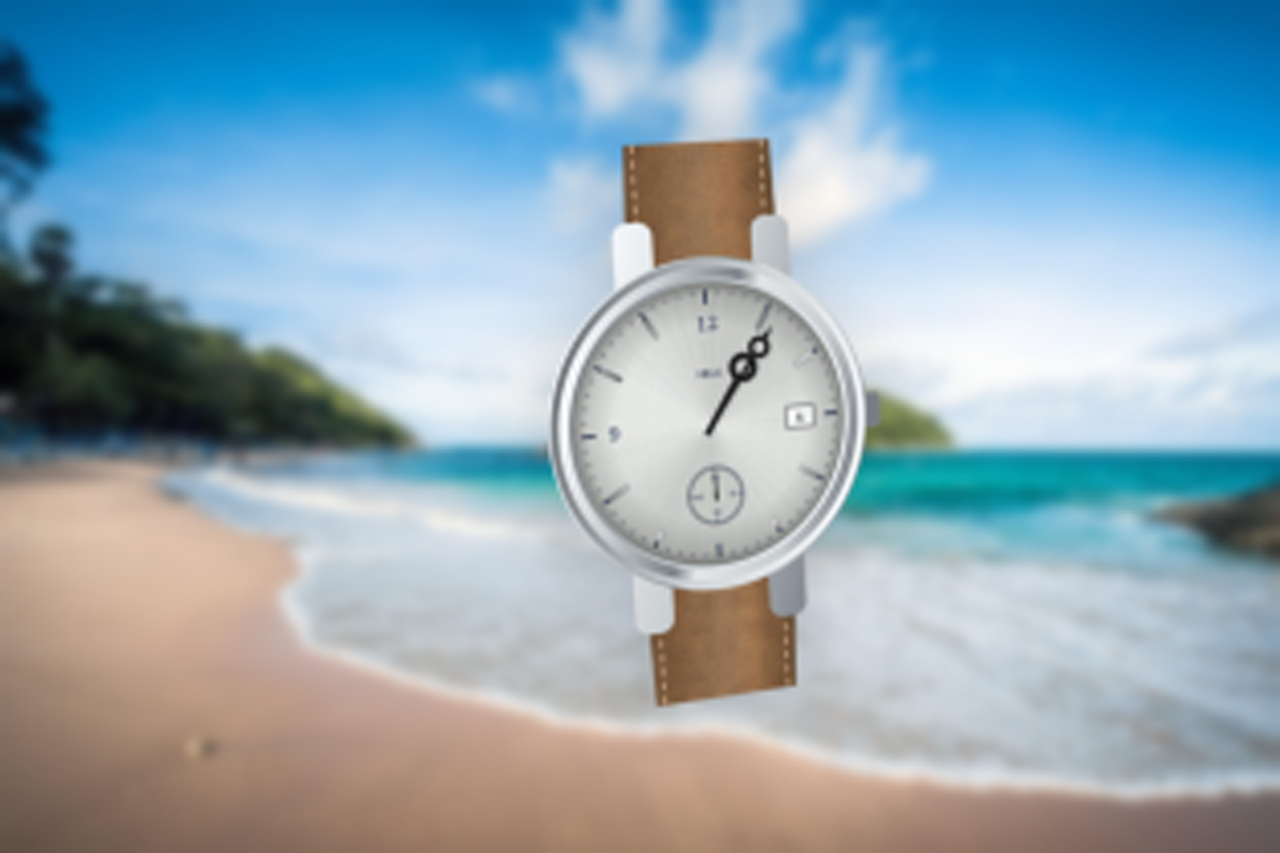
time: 1:06
